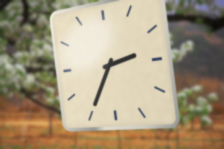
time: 2:35
